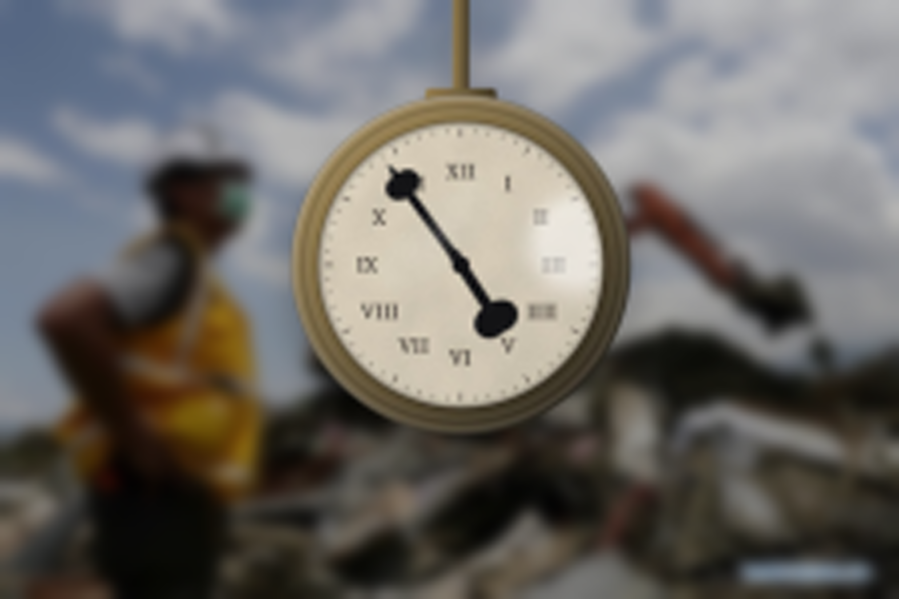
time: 4:54
